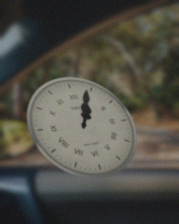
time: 1:04
